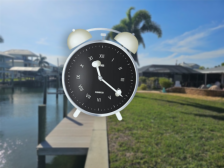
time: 11:21
